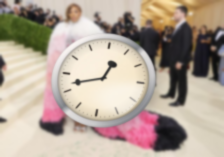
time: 12:42
